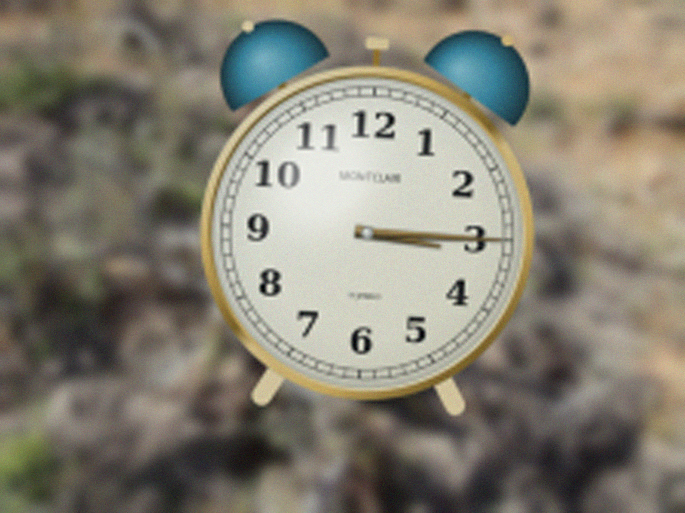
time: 3:15
